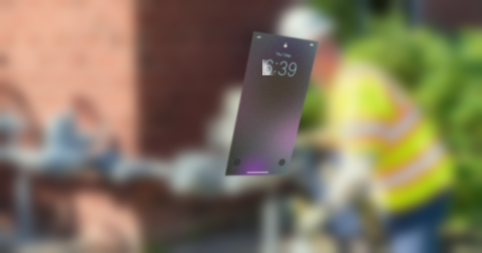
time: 6:39
